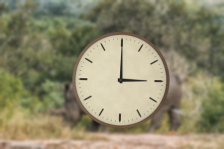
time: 3:00
